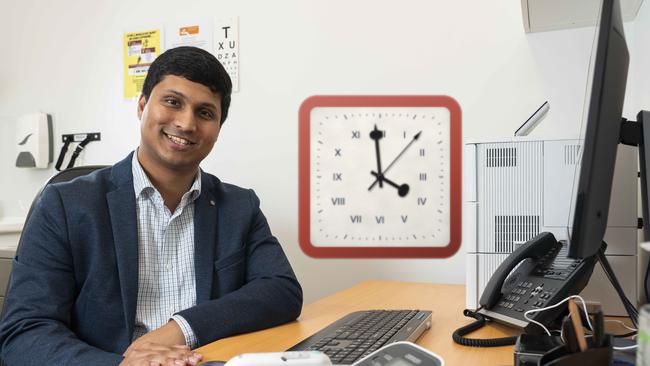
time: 3:59:07
